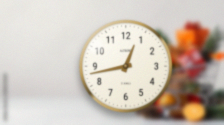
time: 12:43
